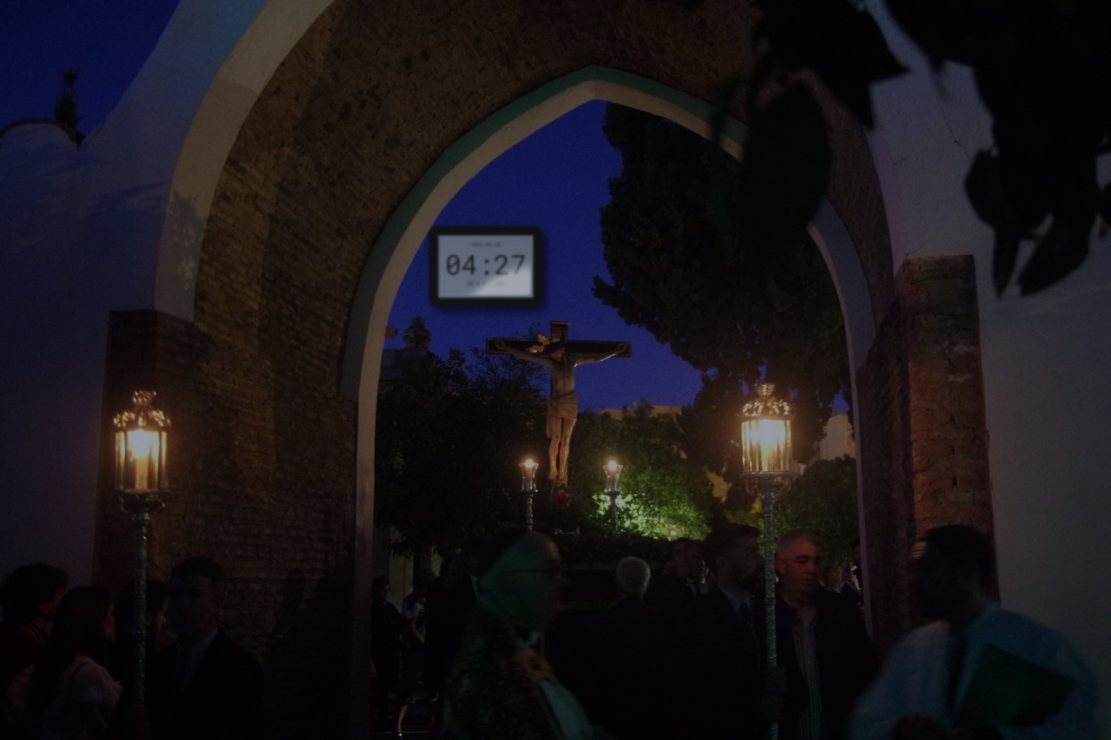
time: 4:27
